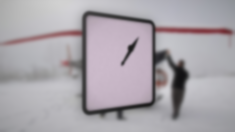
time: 1:06
